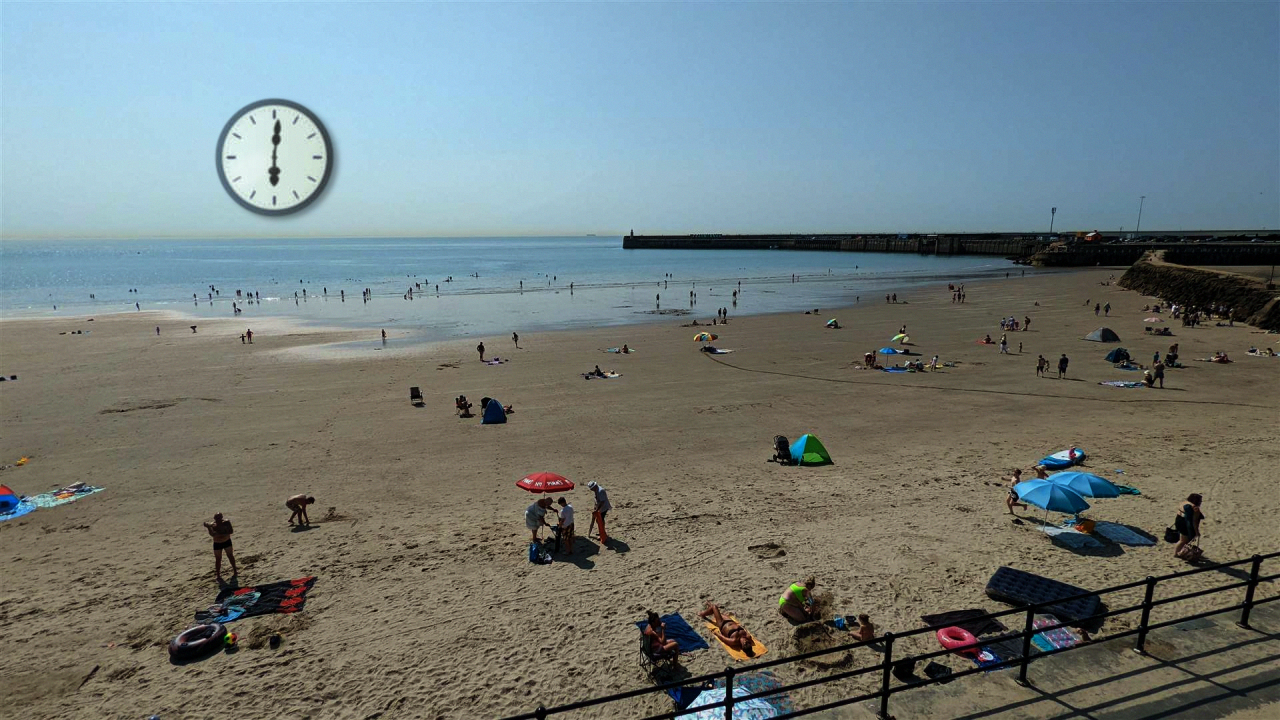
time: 6:01
